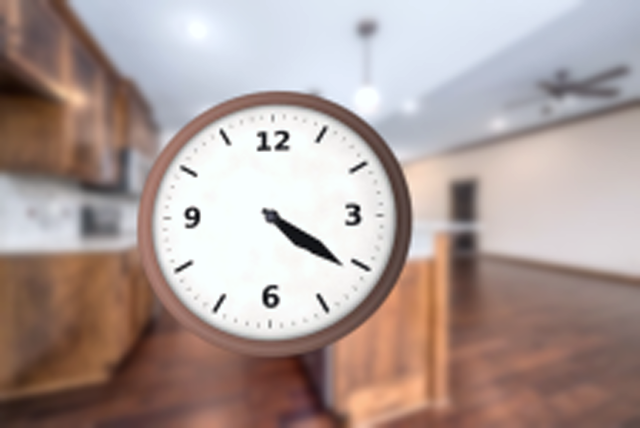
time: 4:21
